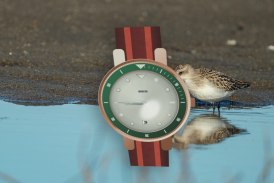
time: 8:45
